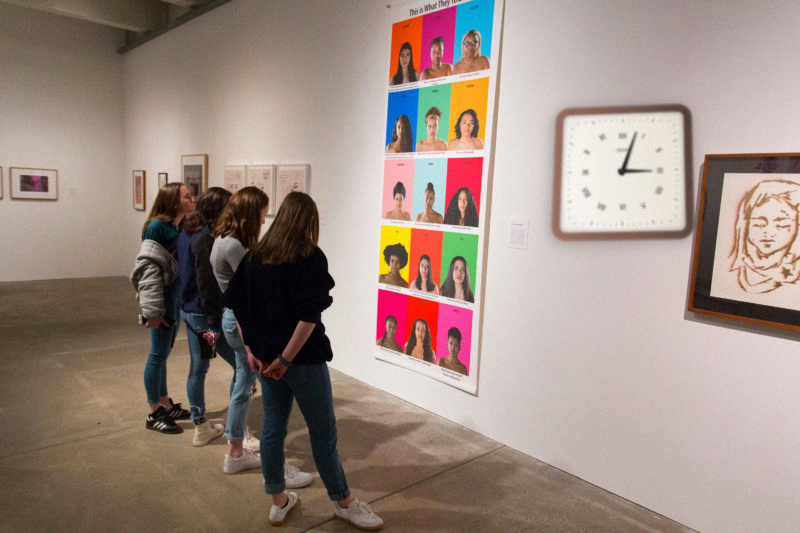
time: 3:03
